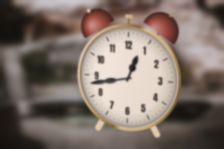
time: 12:43
